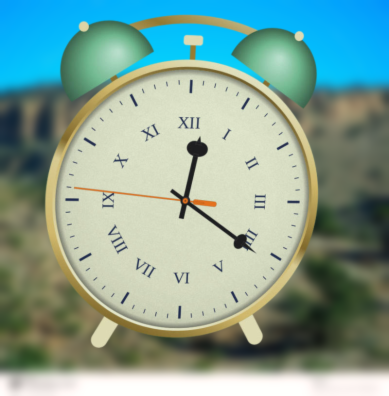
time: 12:20:46
